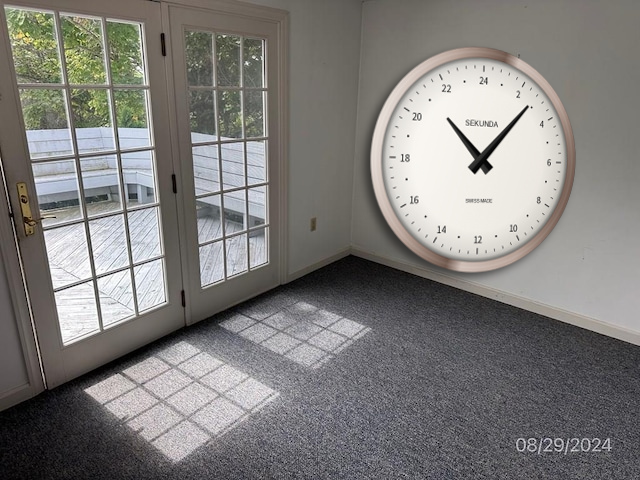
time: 21:07
